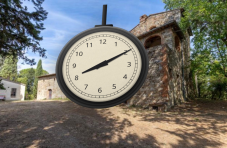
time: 8:10
